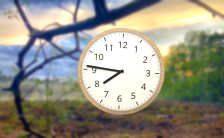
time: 7:46
